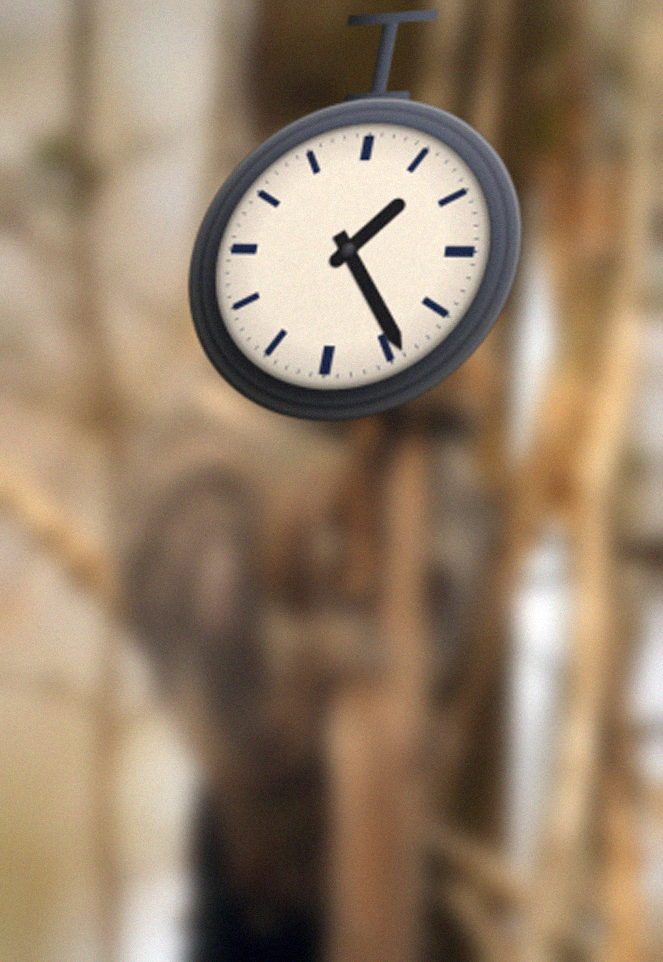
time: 1:24
